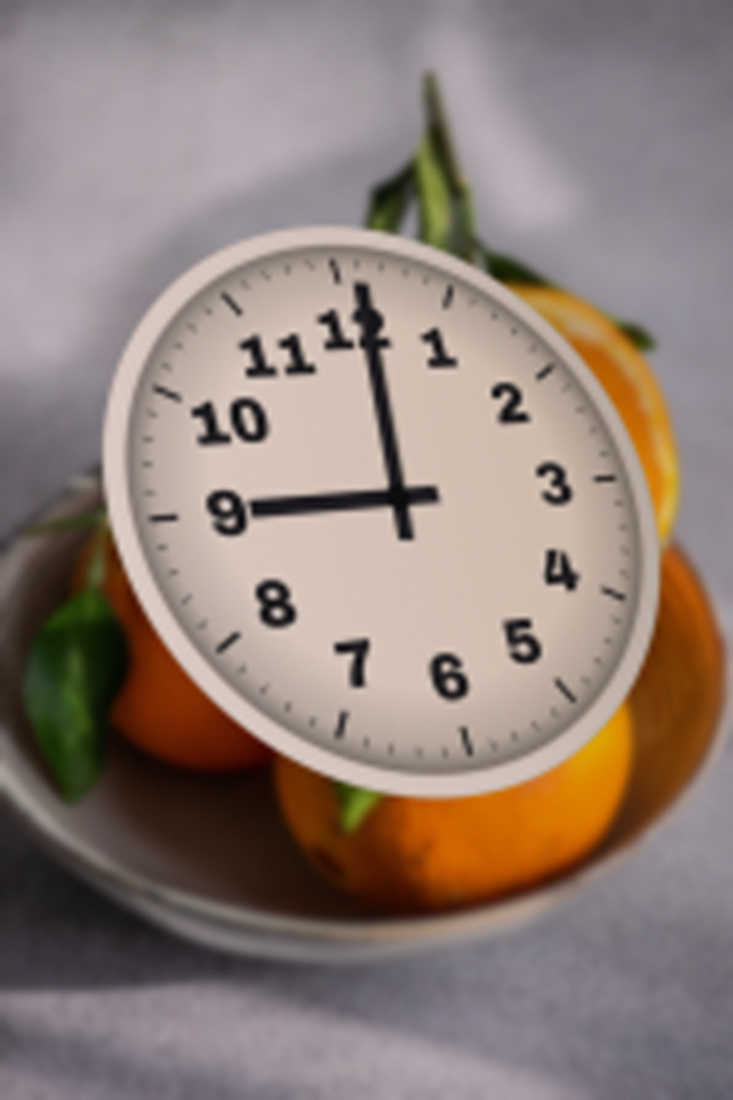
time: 9:01
